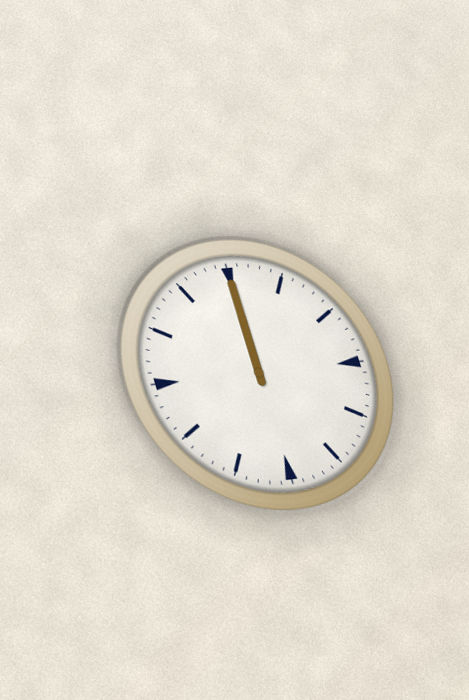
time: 12:00
